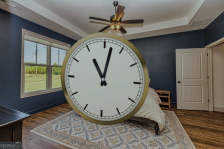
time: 11:02
